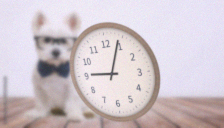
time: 9:04
